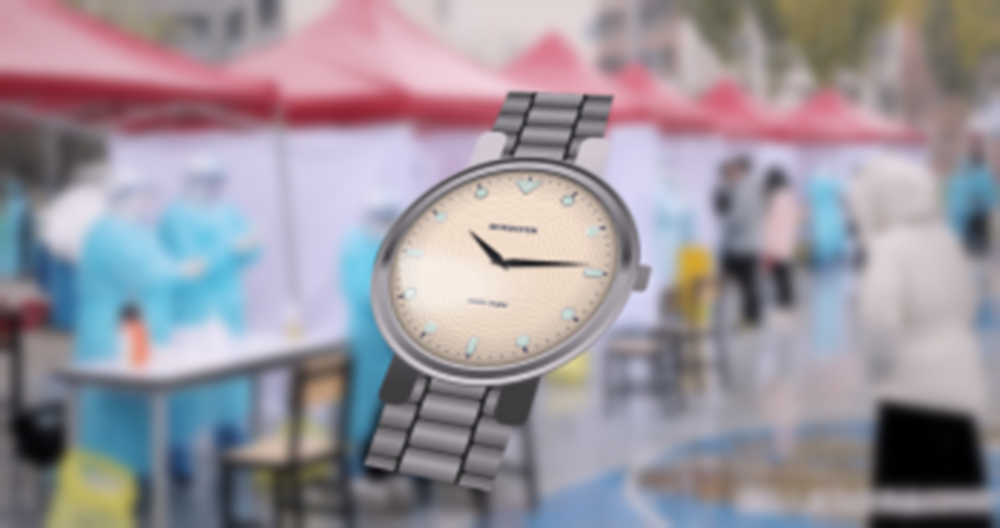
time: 10:14
